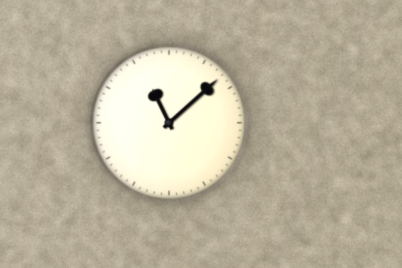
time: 11:08
